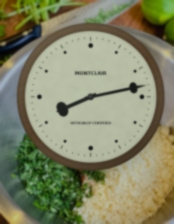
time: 8:13
